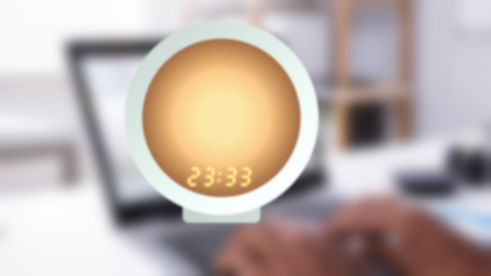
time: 23:33
